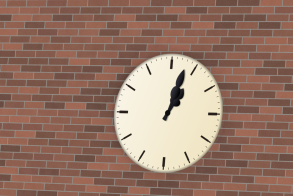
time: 1:03
